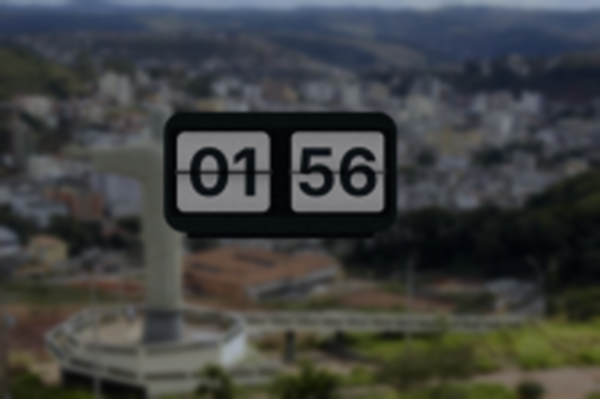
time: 1:56
